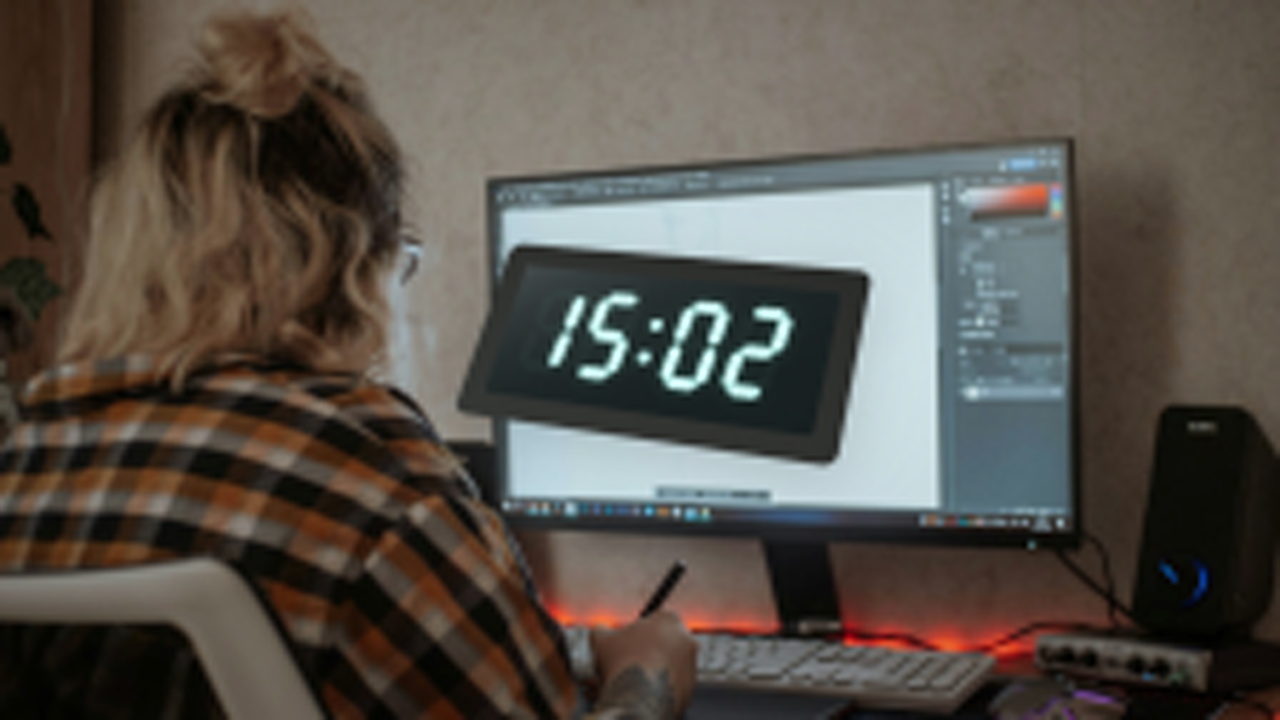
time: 15:02
